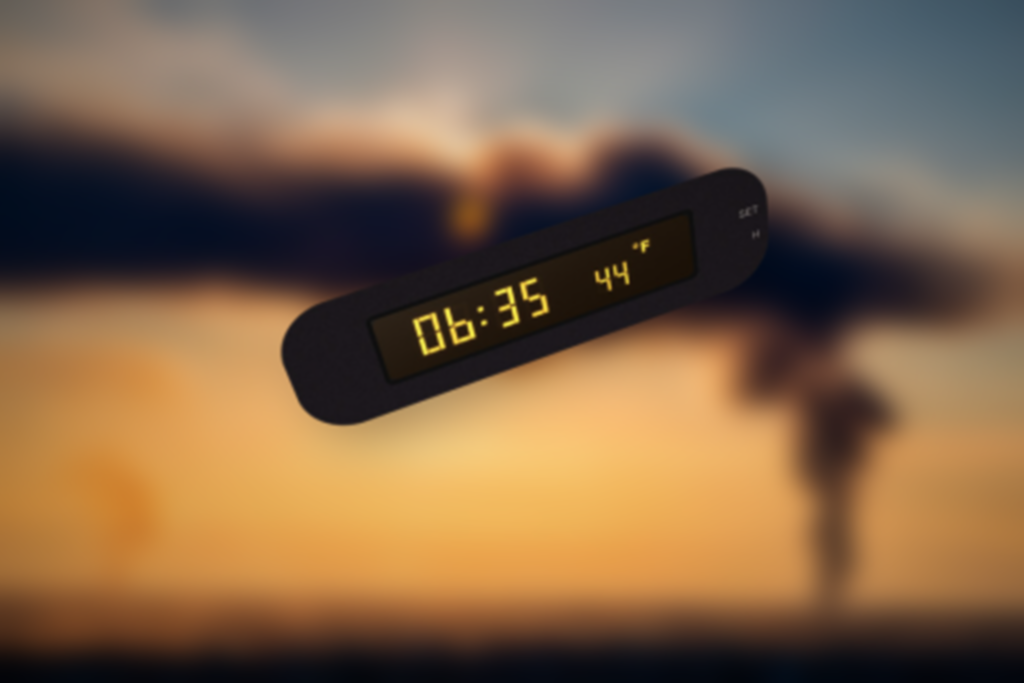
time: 6:35
